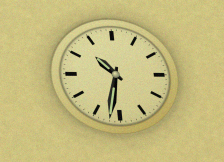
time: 10:32
